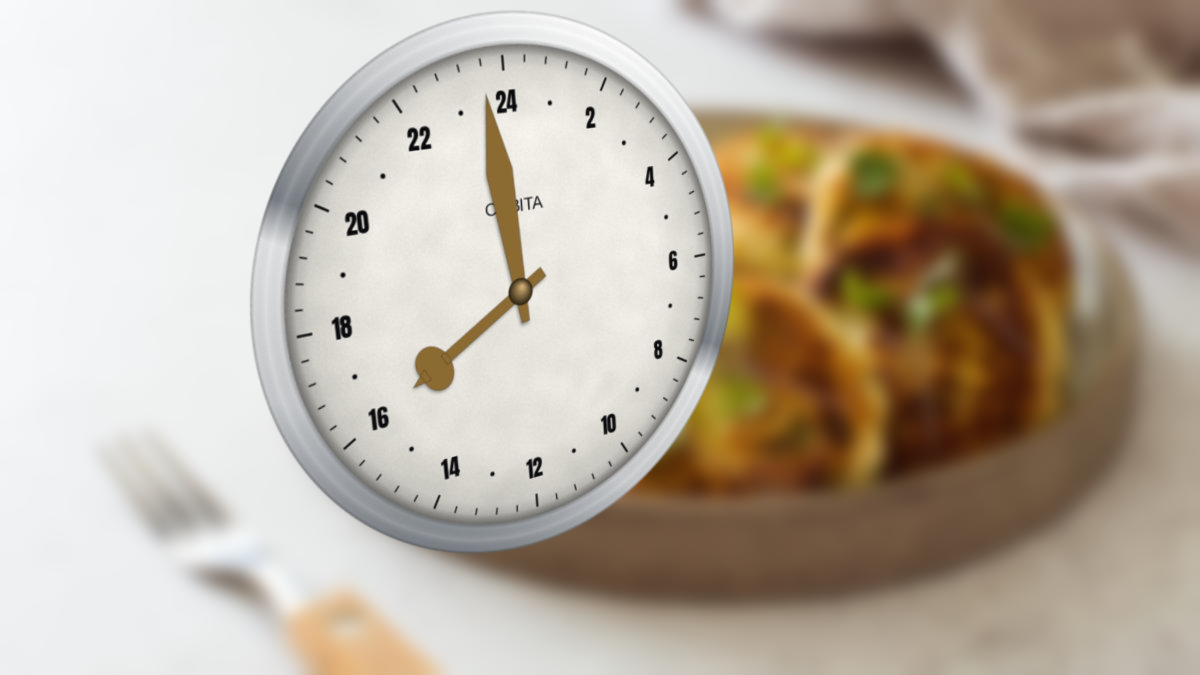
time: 15:59
